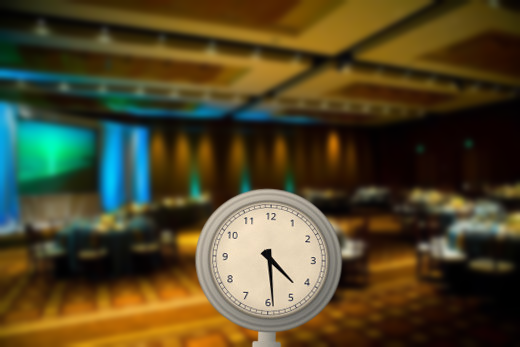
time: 4:29
